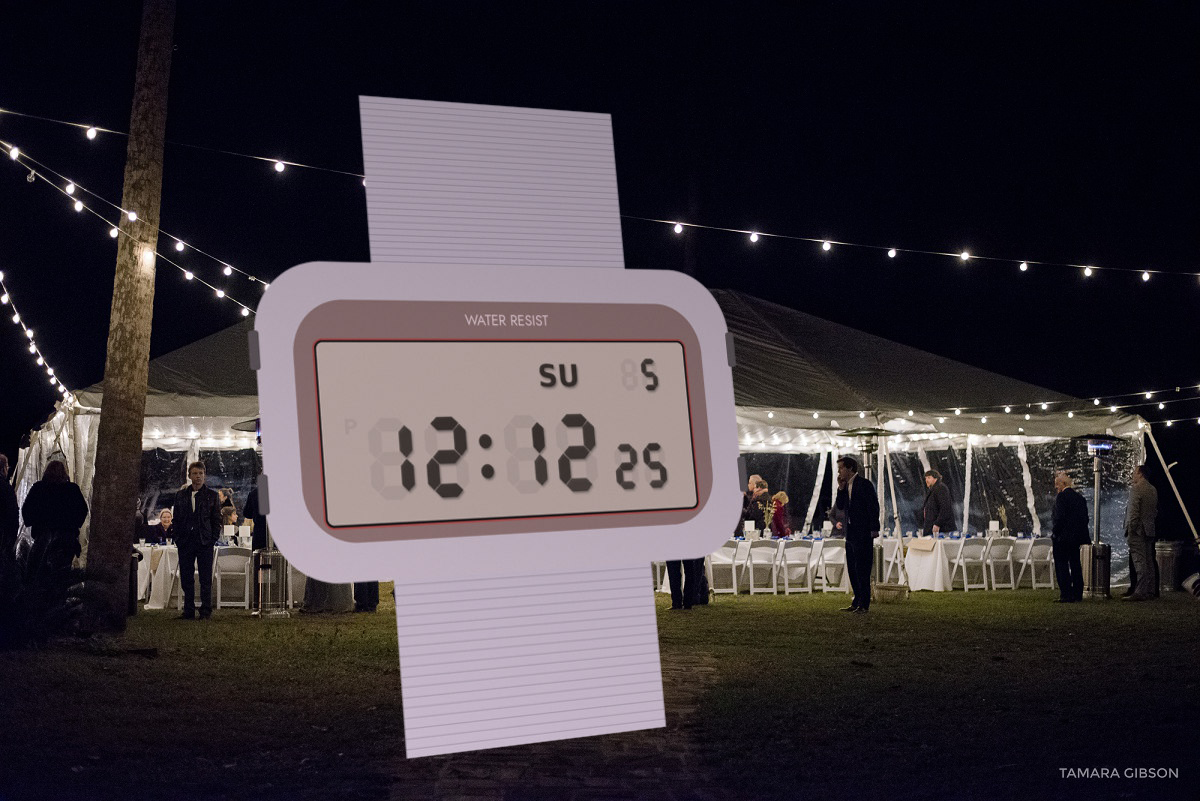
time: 12:12:25
